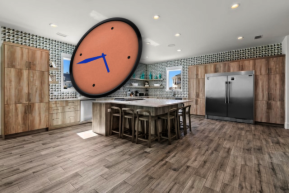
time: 4:42
